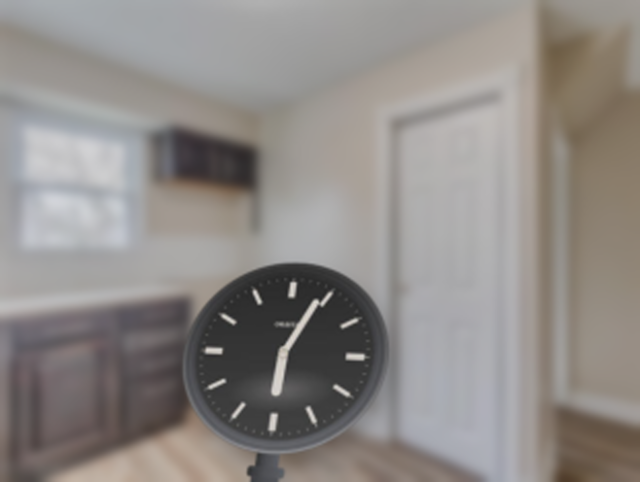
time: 6:04
